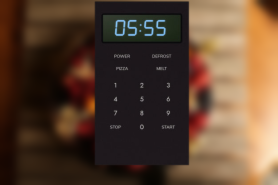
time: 5:55
